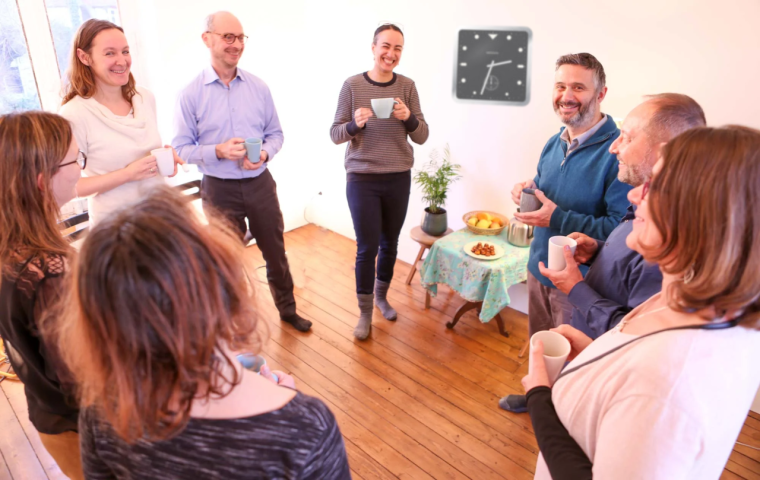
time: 2:33
